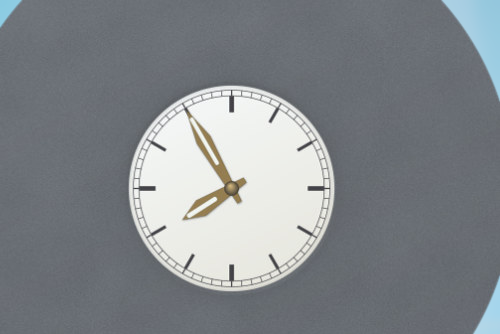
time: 7:55
